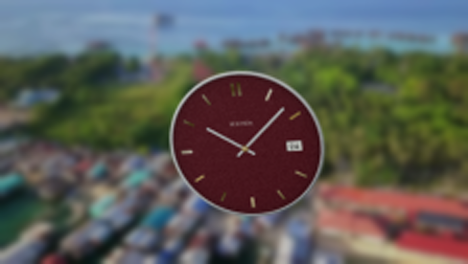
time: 10:08
